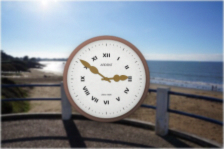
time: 2:51
